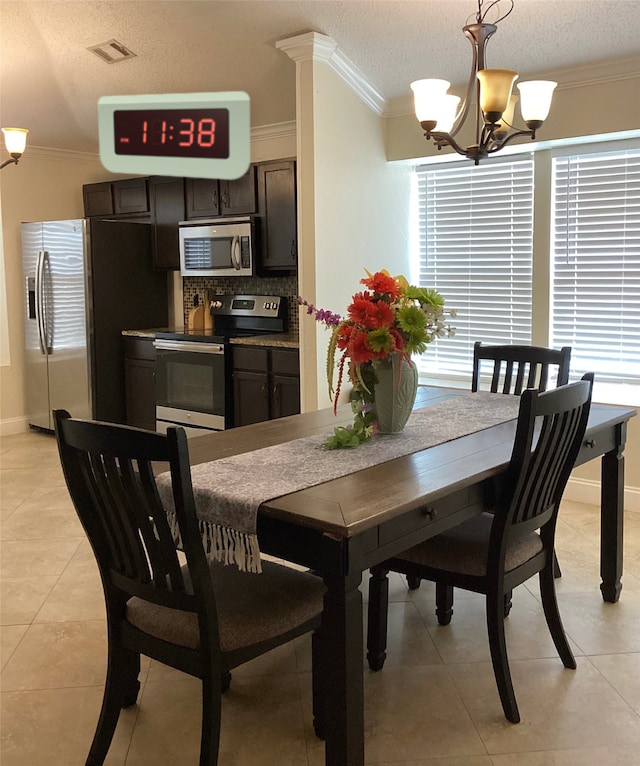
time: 11:38
